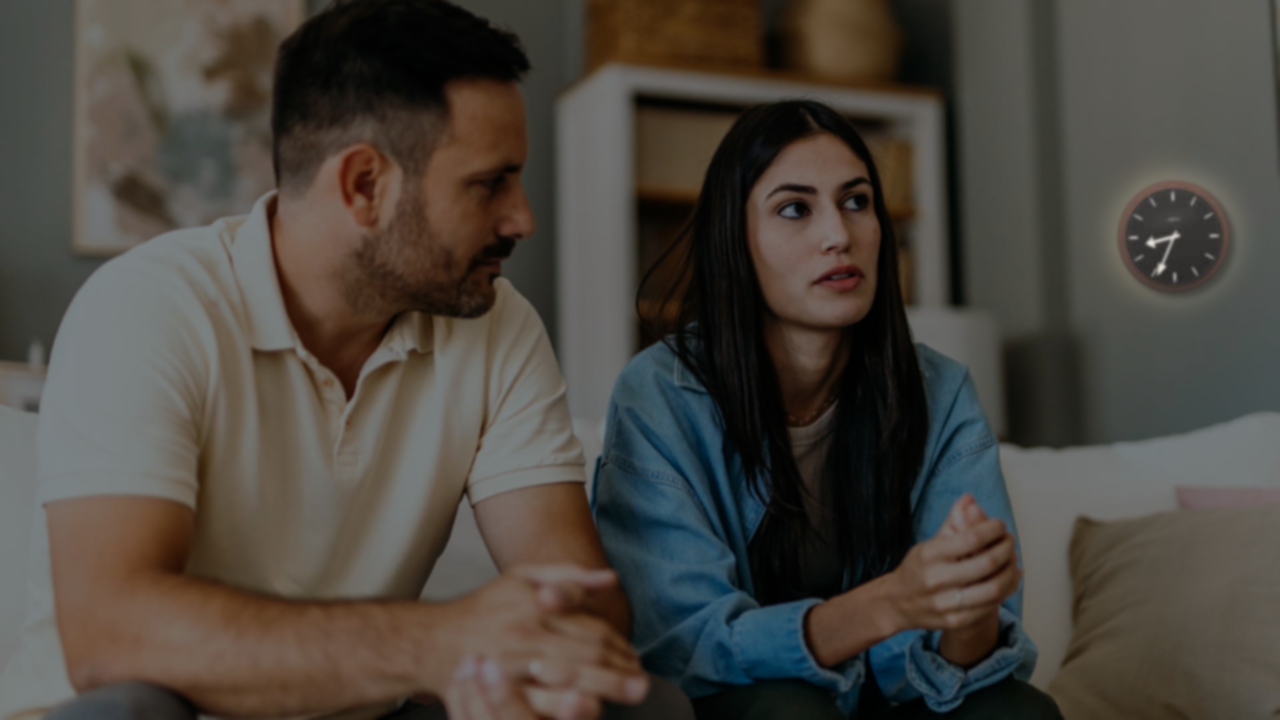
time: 8:34
